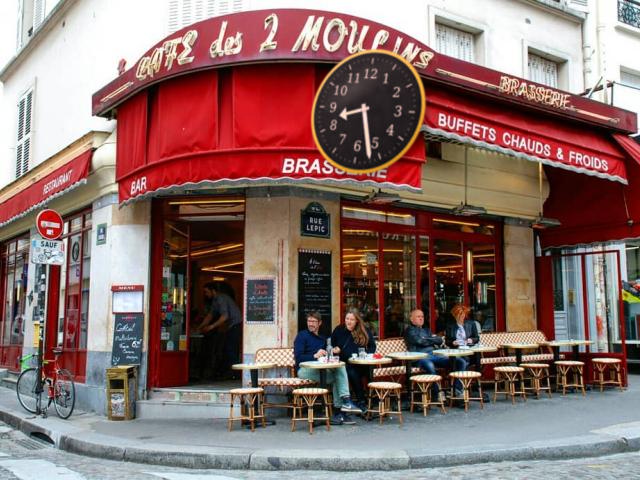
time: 8:27
